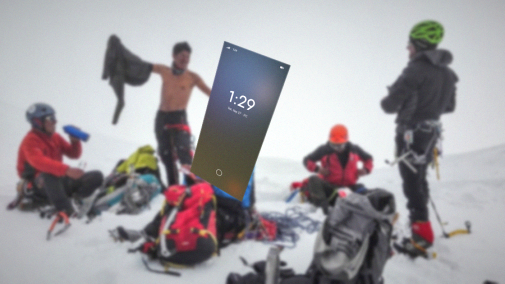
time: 1:29
